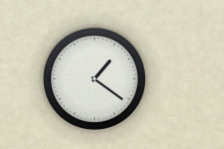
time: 1:21
